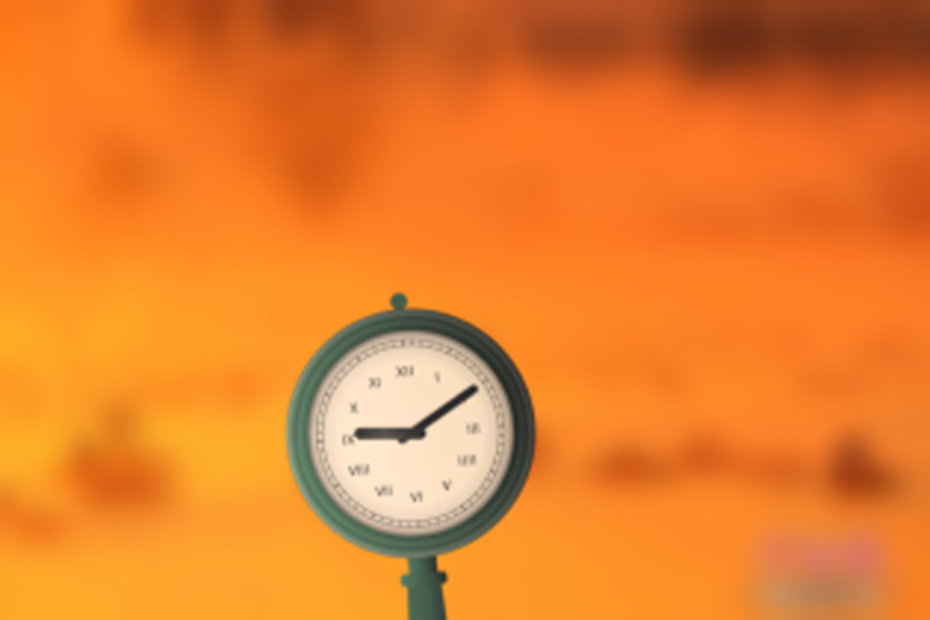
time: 9:10
